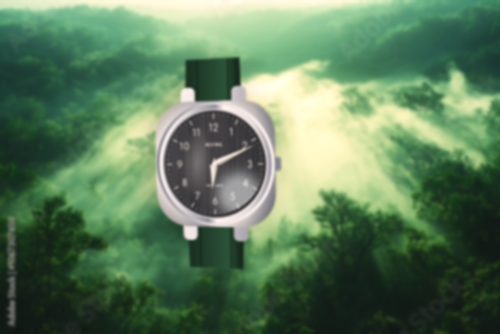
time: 6:11
